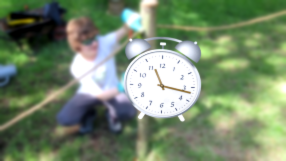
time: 11:17
